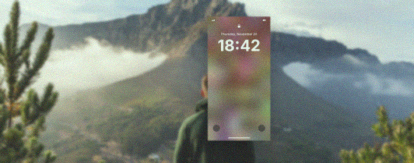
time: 18:42
